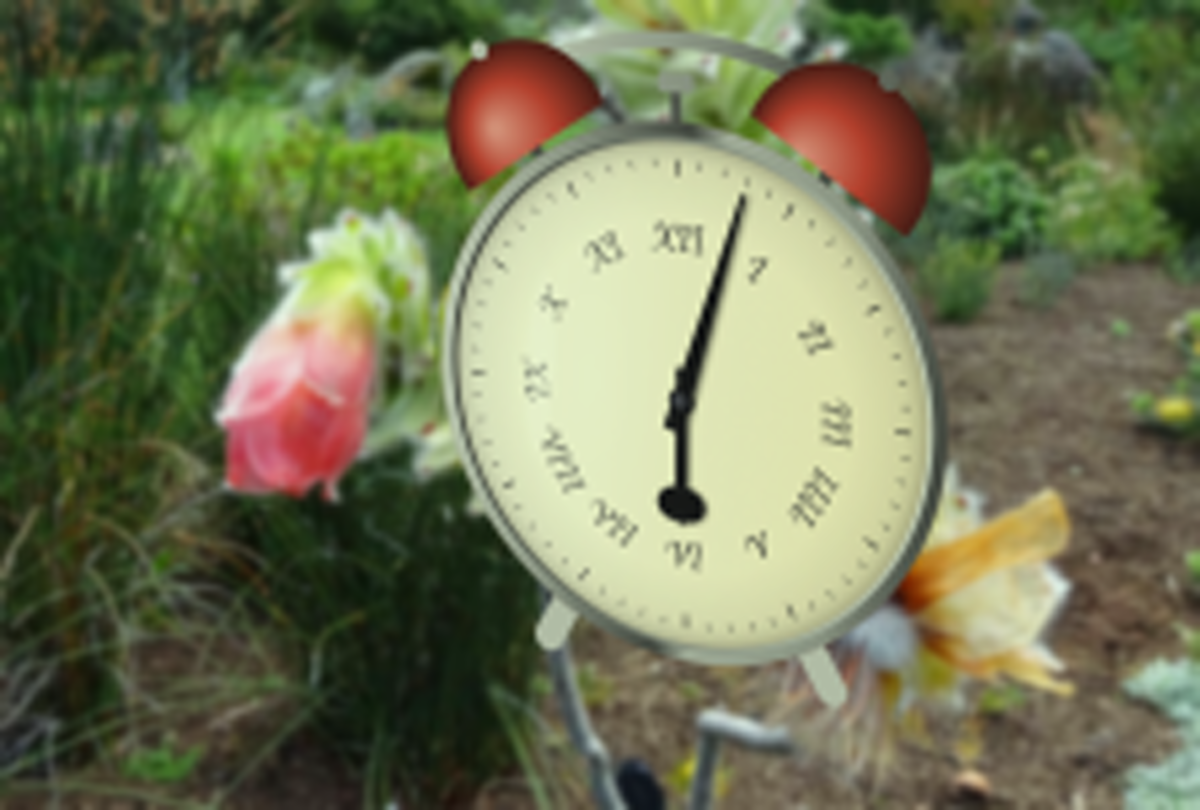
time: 6:03
